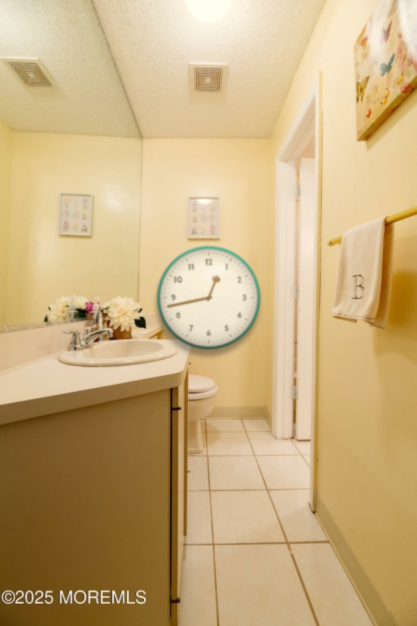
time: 12:43
